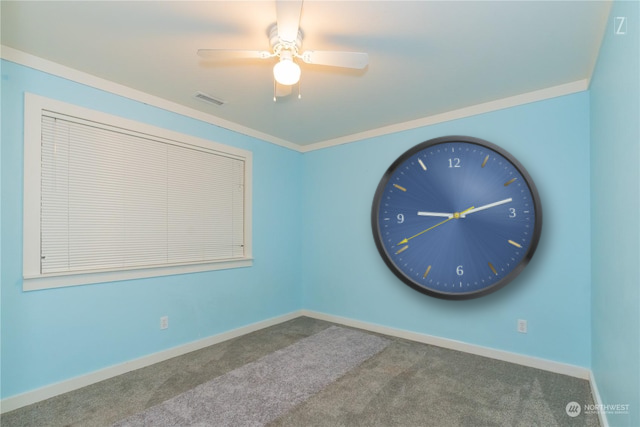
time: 9:12:41
